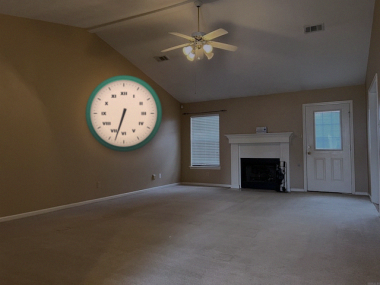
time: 6:33
